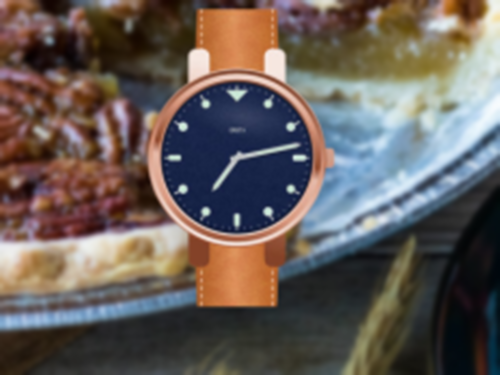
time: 7:13
